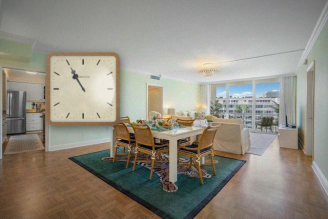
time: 10:55
